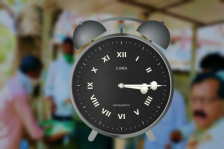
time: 3:15
